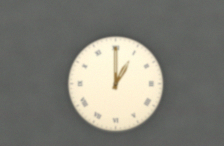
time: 1:00
